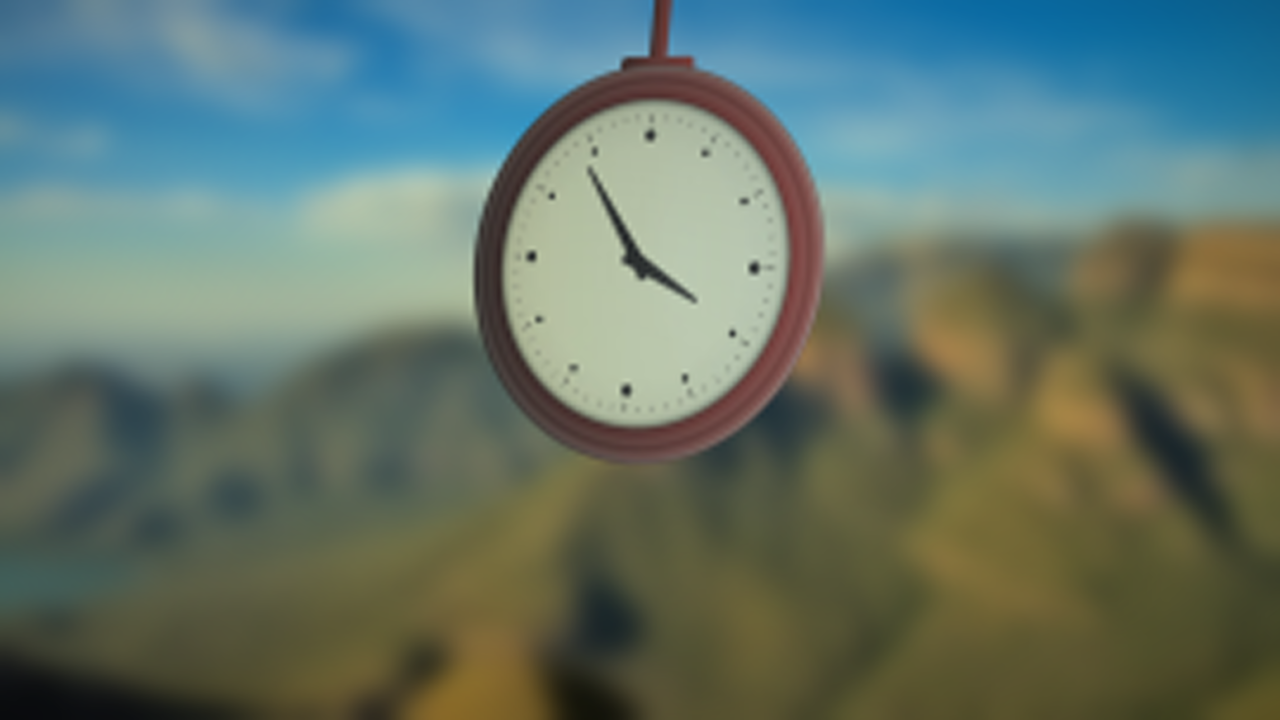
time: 3:54
